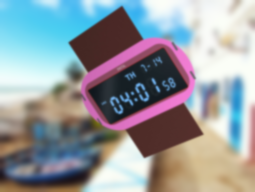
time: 4:01
